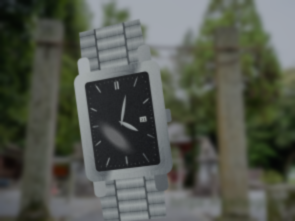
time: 4:03
